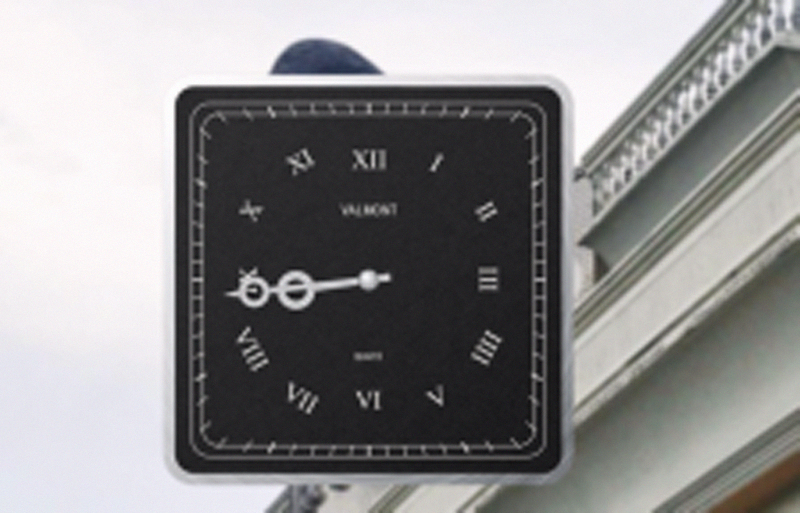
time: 8:44
